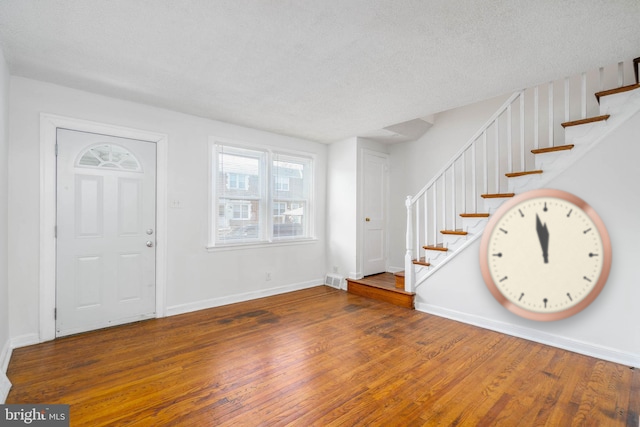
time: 11:58
